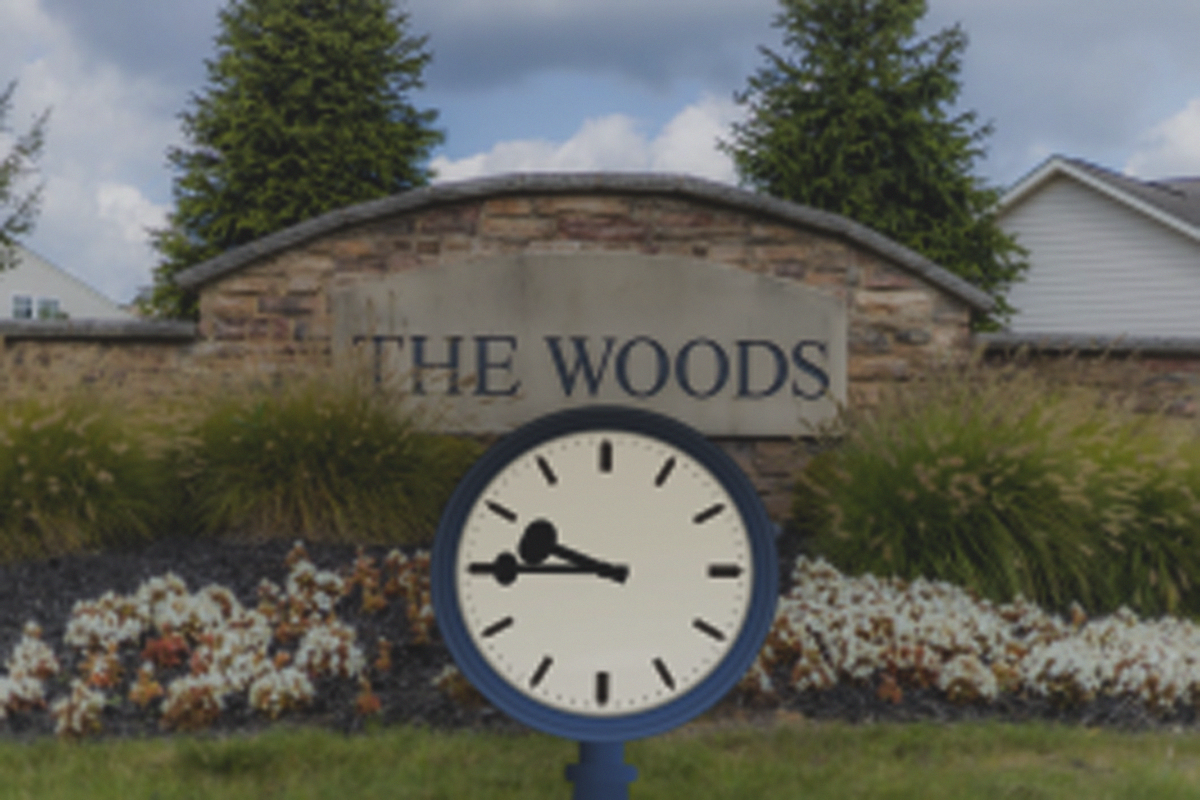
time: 9:45
